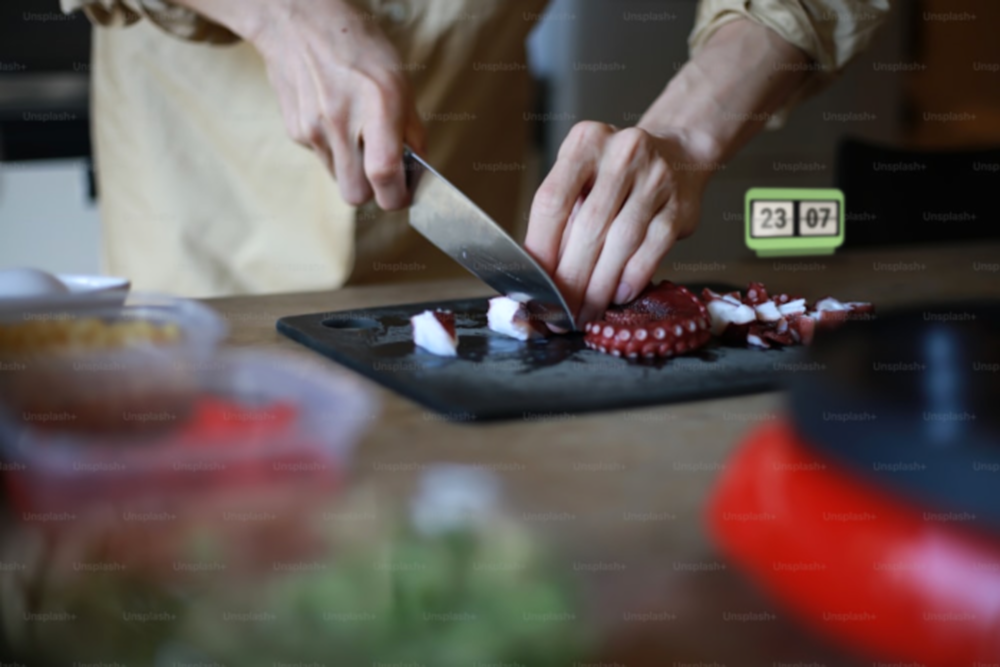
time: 23:07
